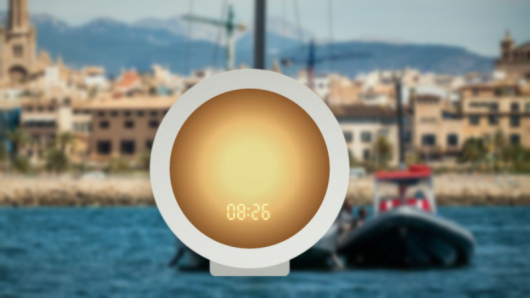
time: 8:26
